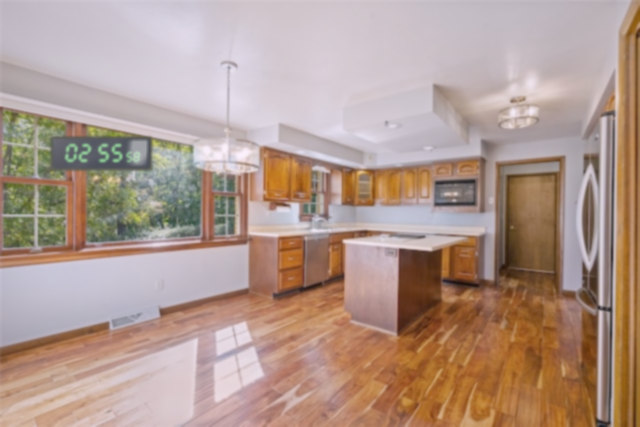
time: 2:55
